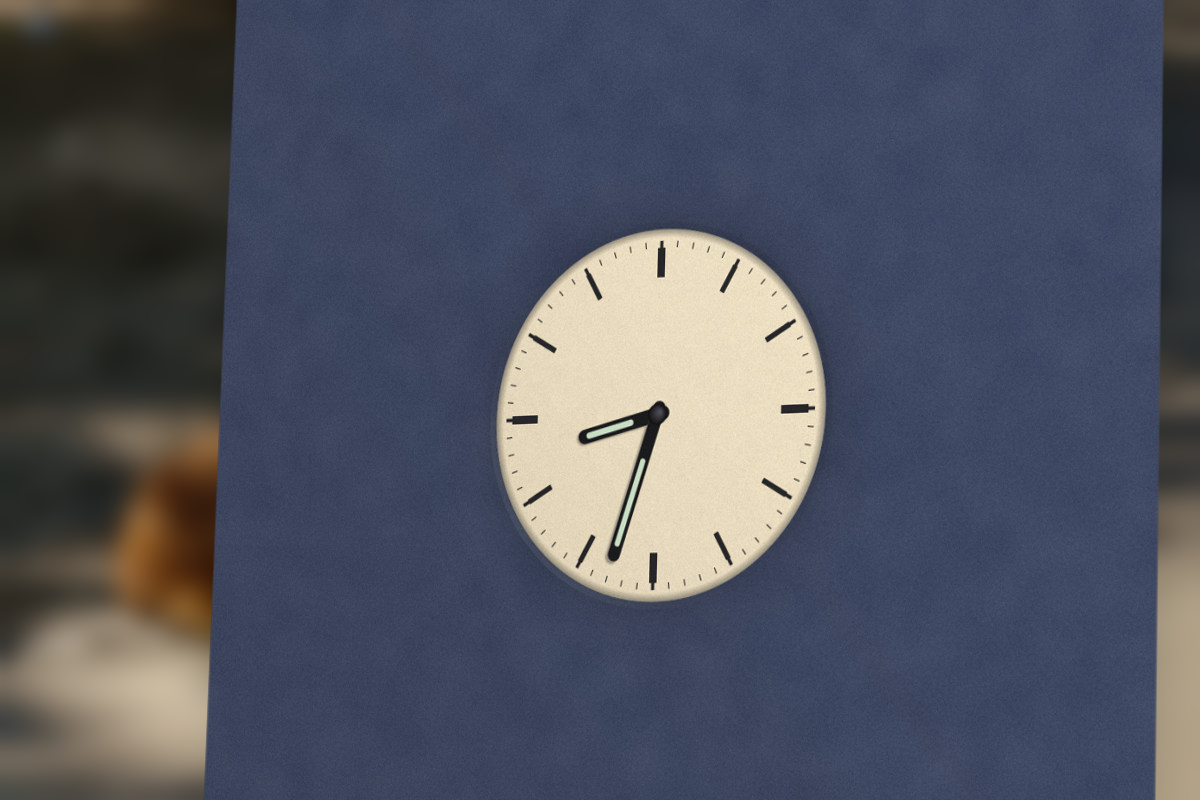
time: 8:33
